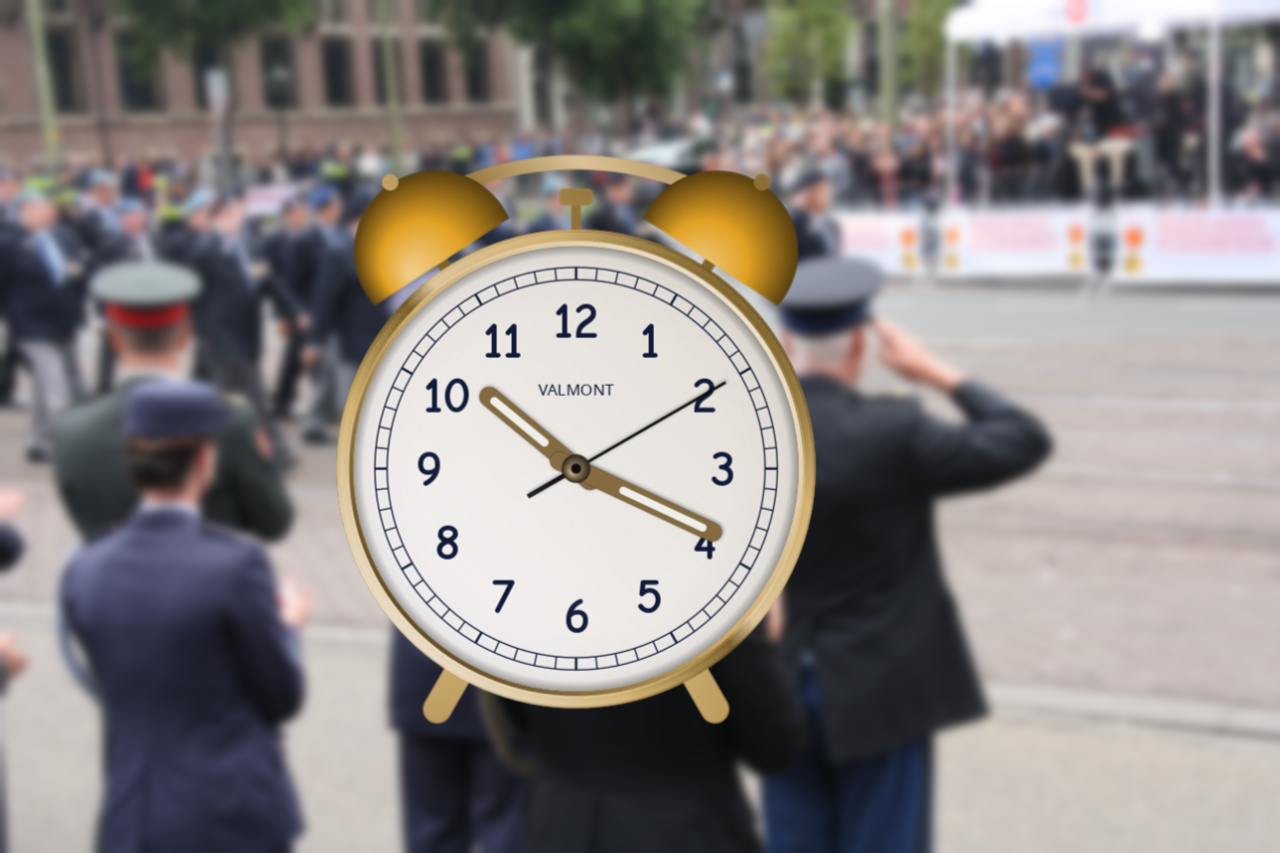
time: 10:19:10
